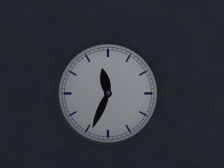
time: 11:34
